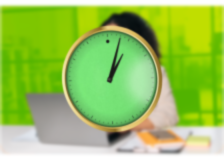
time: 1:03
